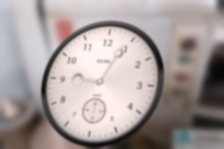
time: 9:04
